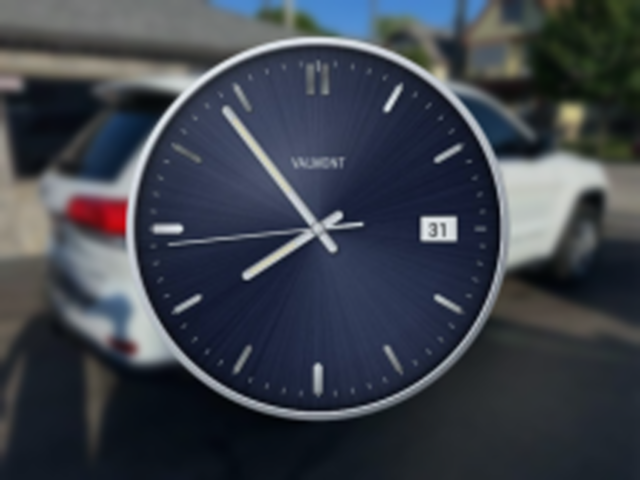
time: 7:53:44
